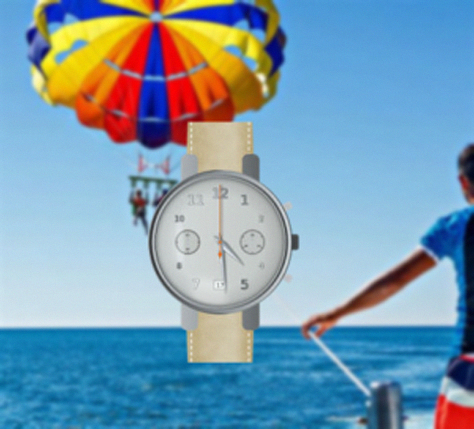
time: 4:29
